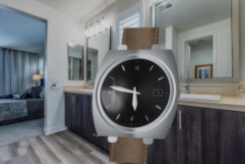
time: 5:47
